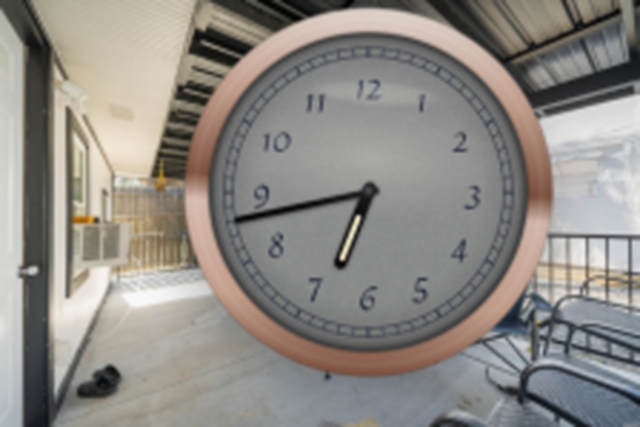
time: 6:43
